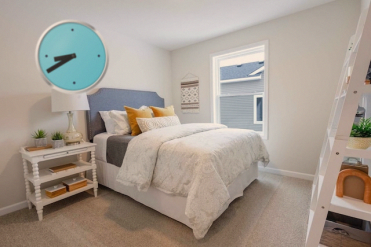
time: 8:40
